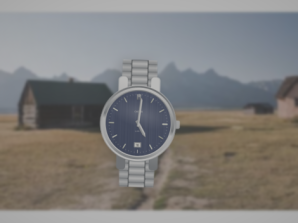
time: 5:01
